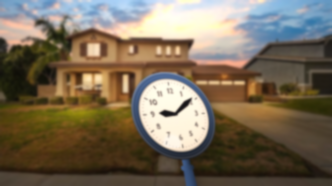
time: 9:09
